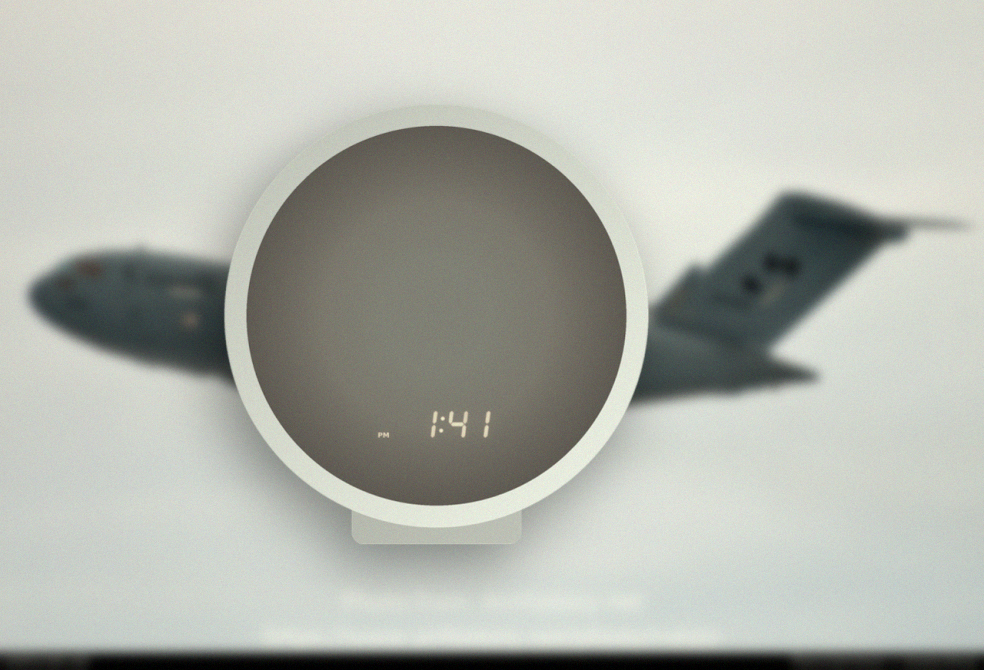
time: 1:41
